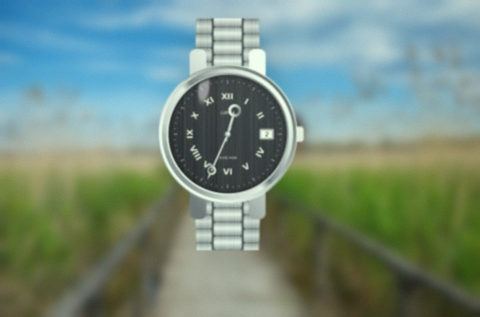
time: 12:34
